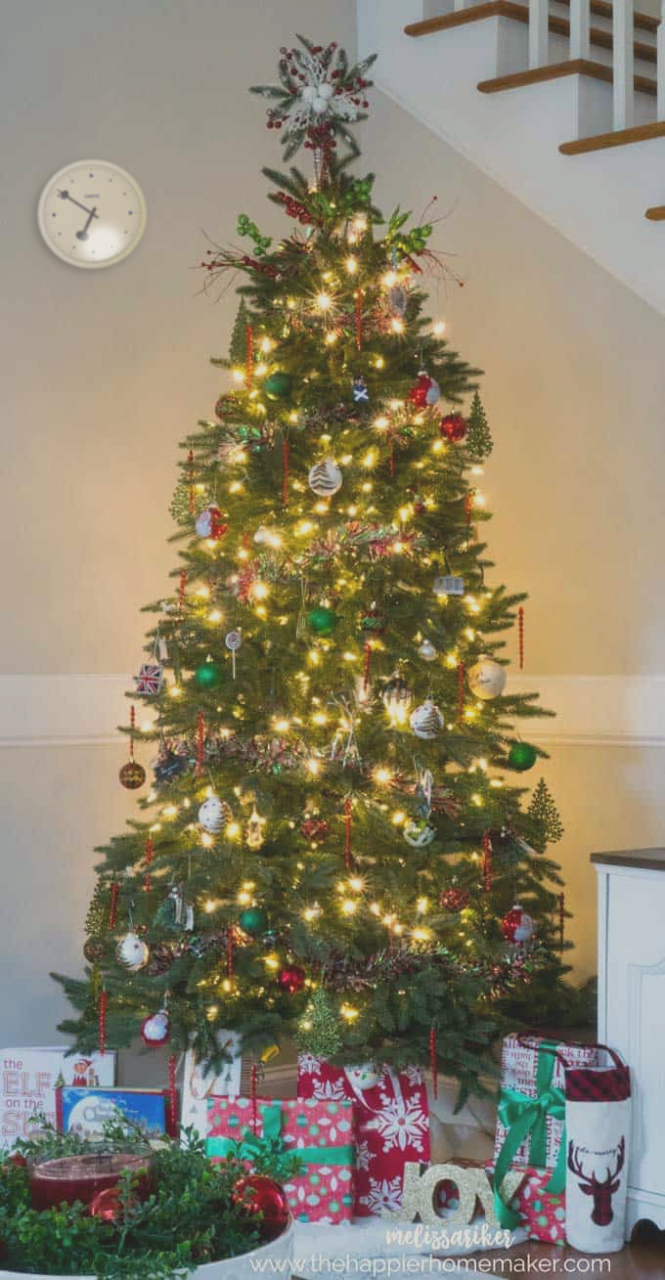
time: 6:51
